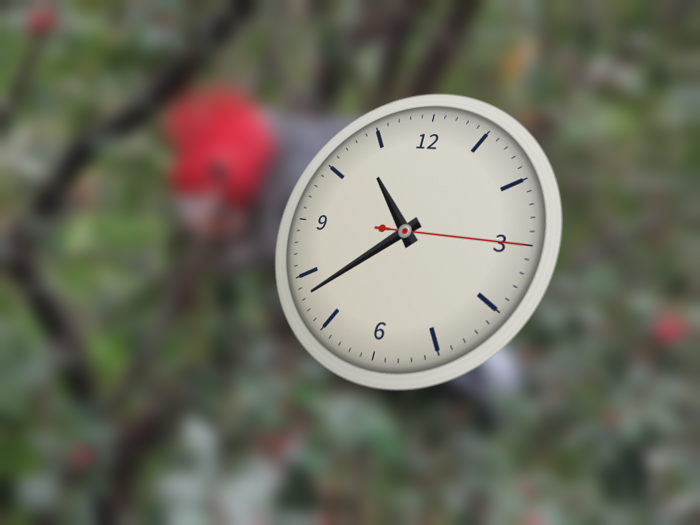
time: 10:38:15
